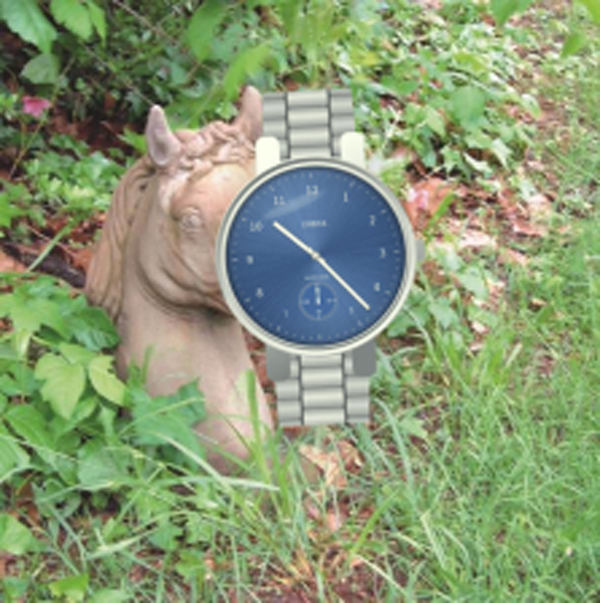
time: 10:23
